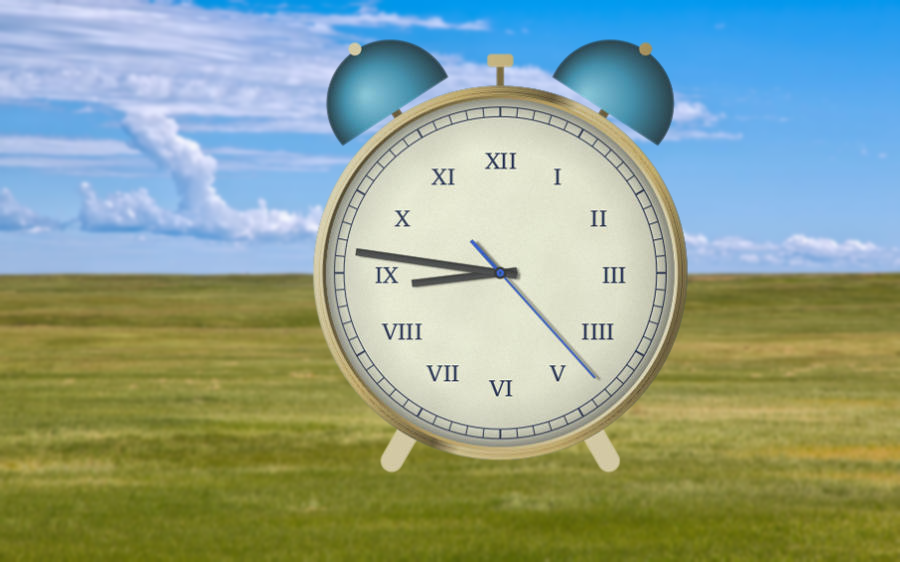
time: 8:46:23
